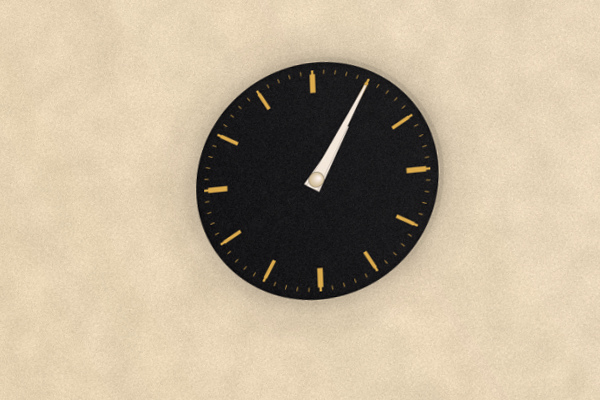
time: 1:05
